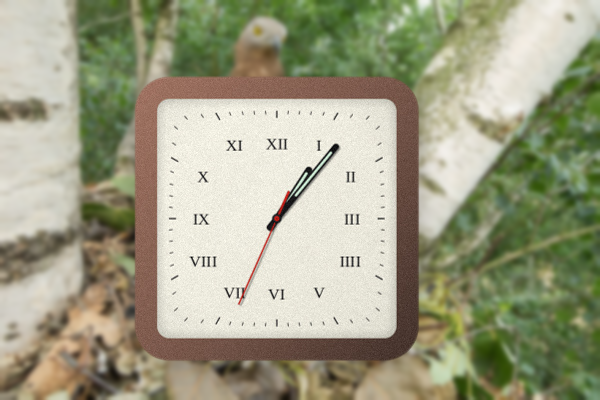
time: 1:06:34
